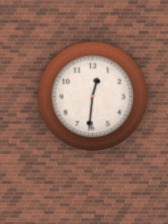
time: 12:31
